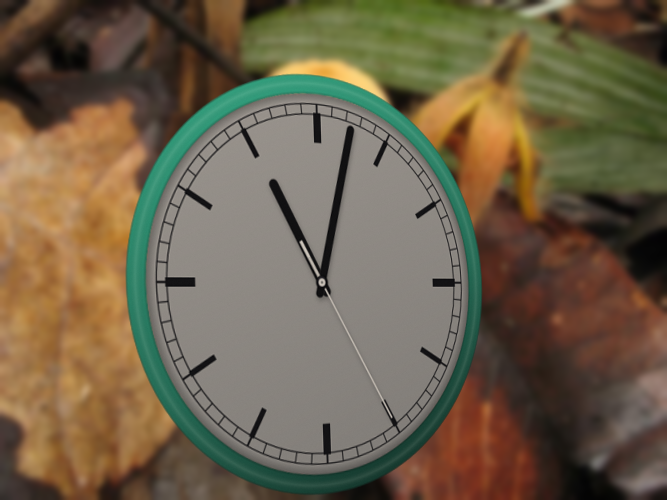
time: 11:02:25
